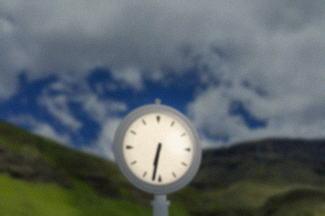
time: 6:32
